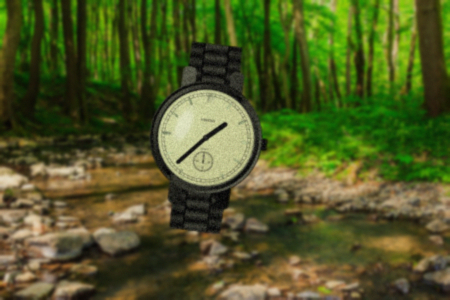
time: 1:37
